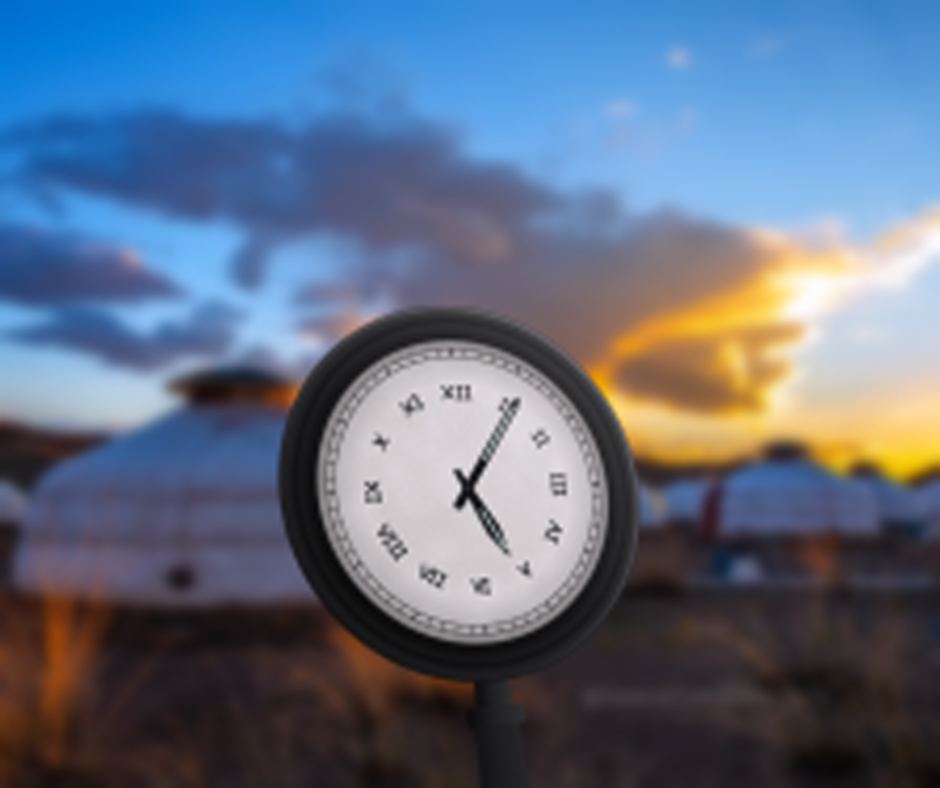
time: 5:06
